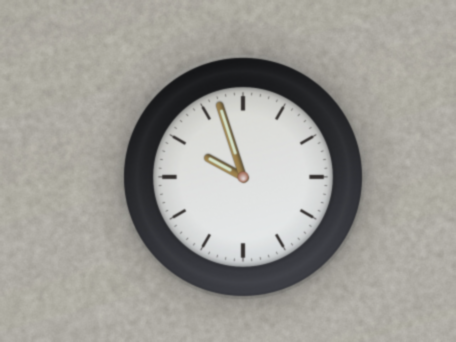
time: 9:57
